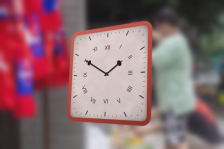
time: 1:50
